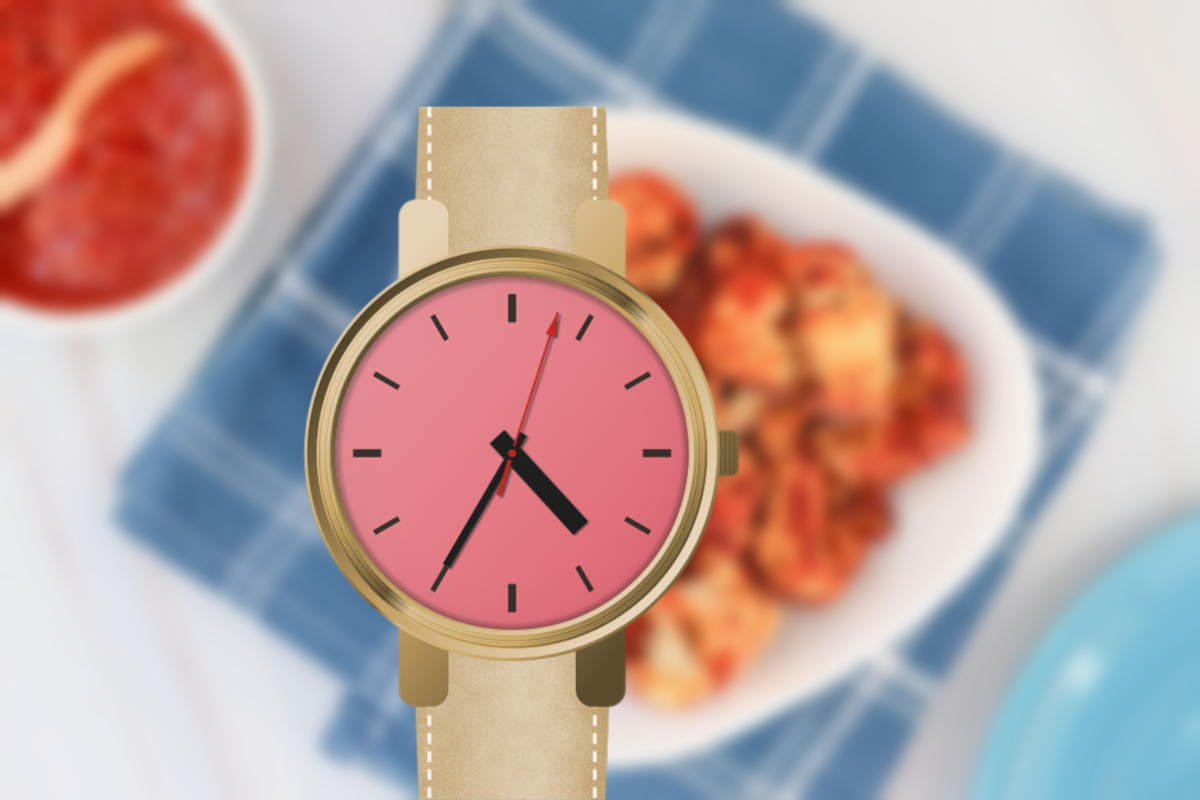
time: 4:35:03
